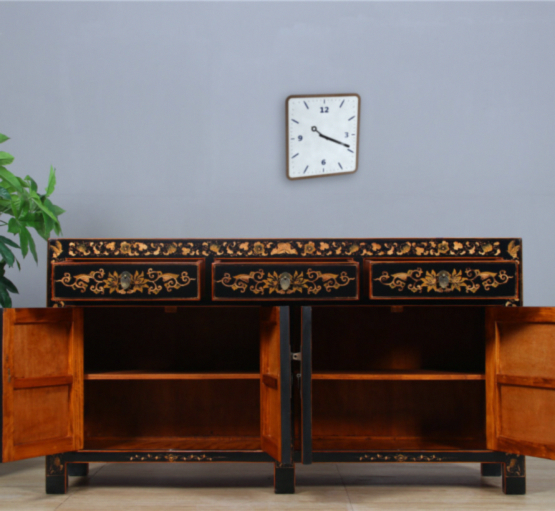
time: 10:19
